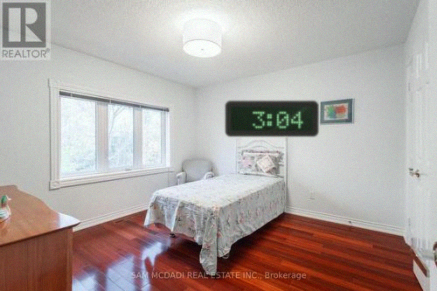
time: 3:04
